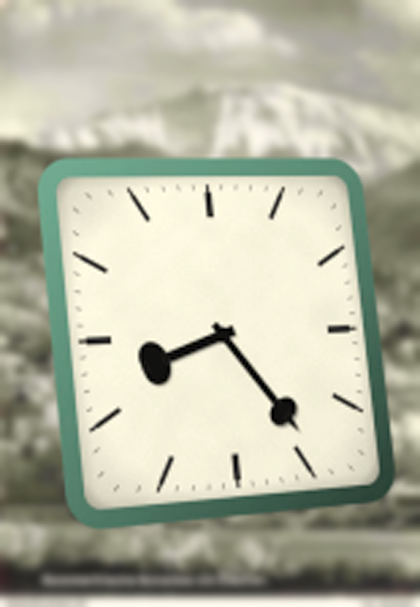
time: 8:24
